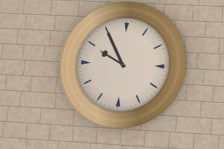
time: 9:55
